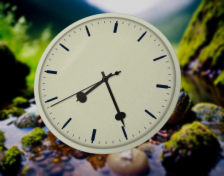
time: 7:24:39
